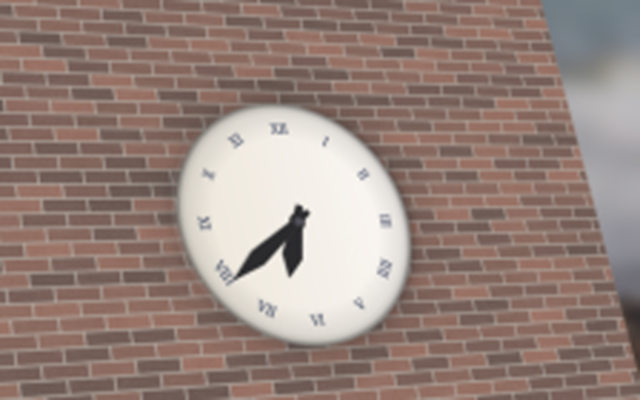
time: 6:39
